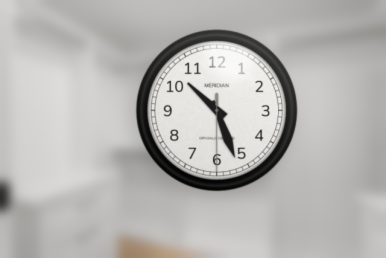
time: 10:26:30
